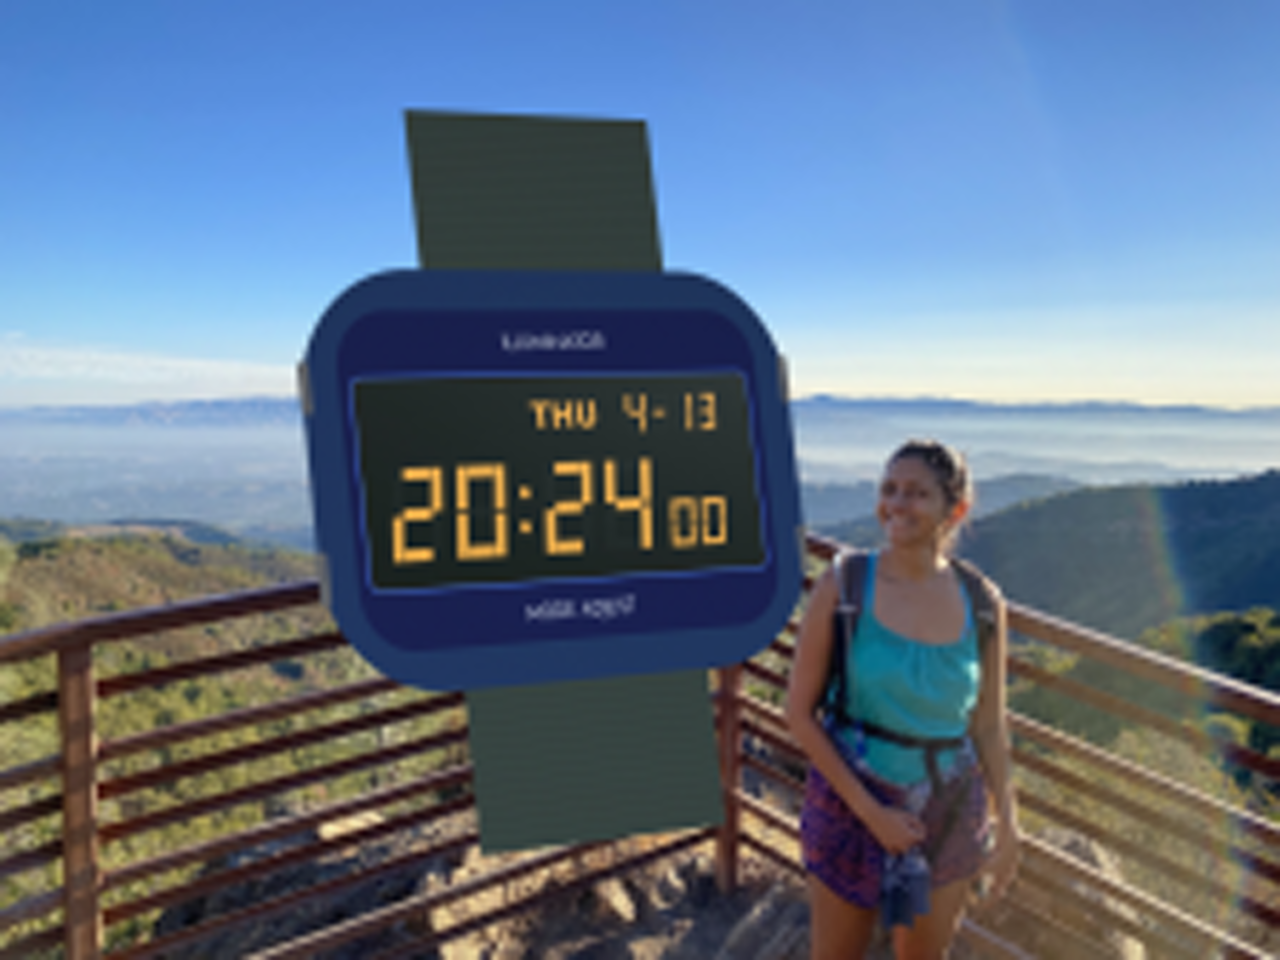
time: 20:24:00
